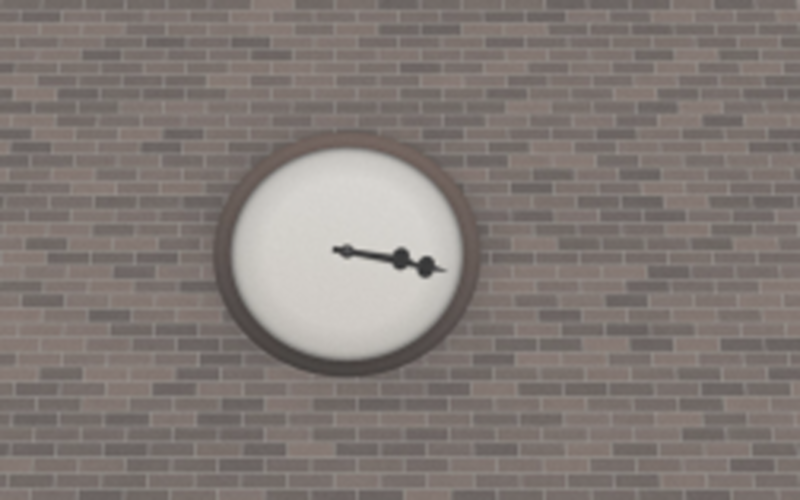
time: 3:17
